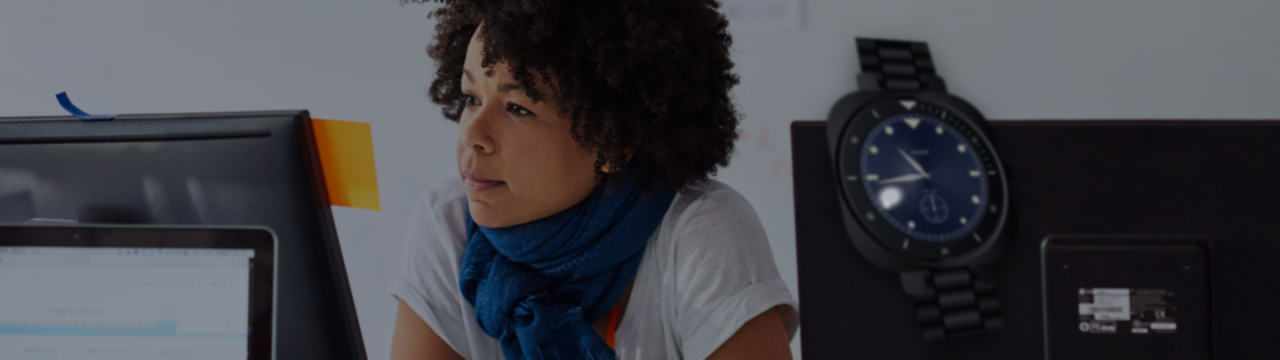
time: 10:44
